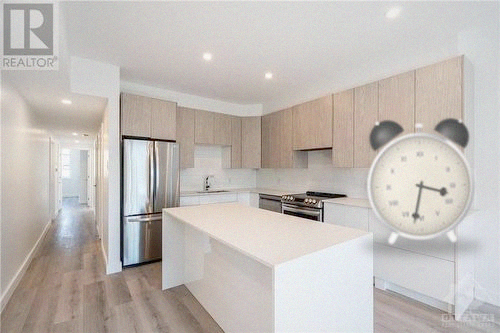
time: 3:32
